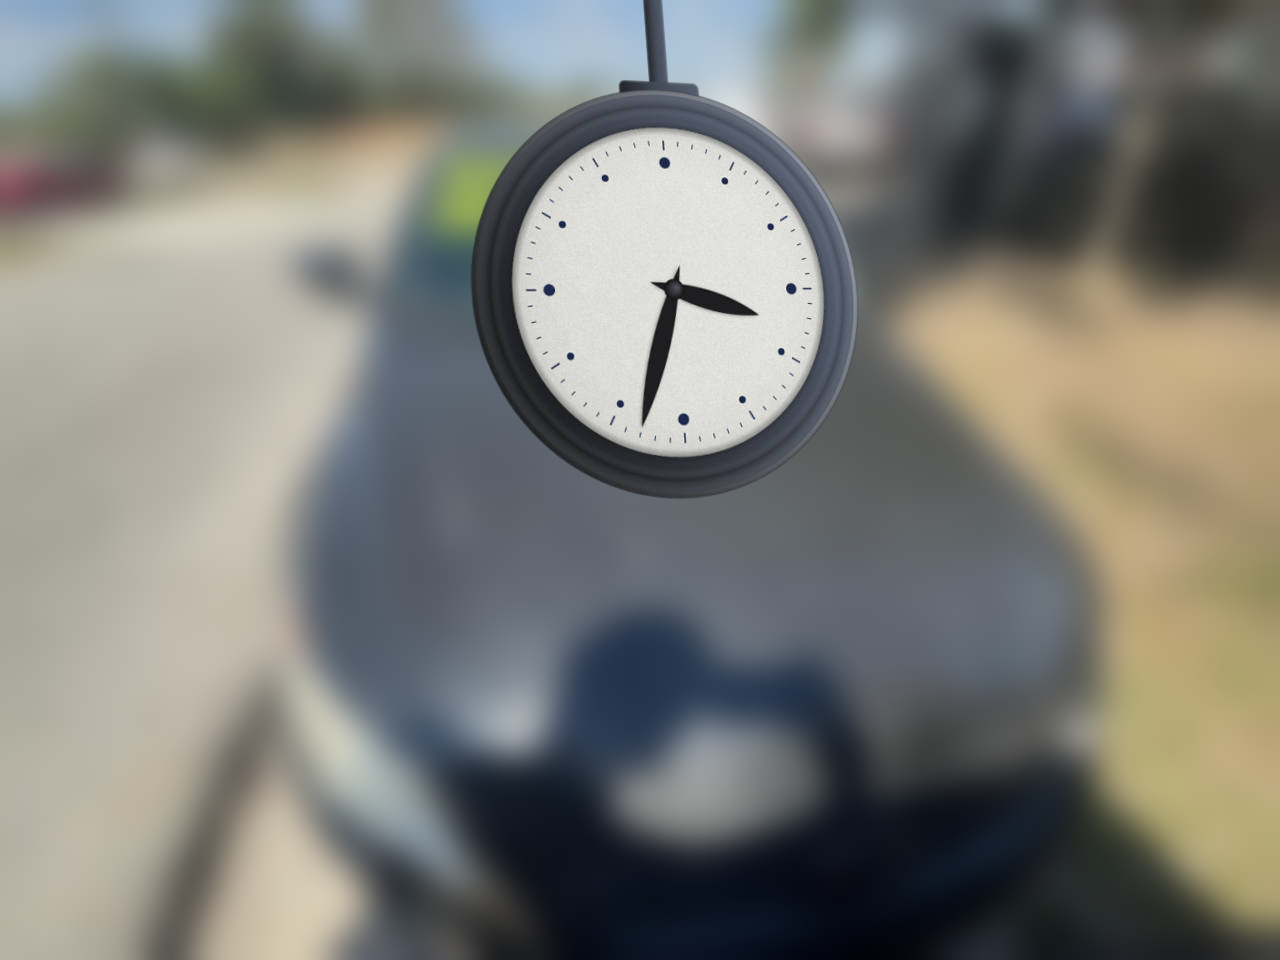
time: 3:33
